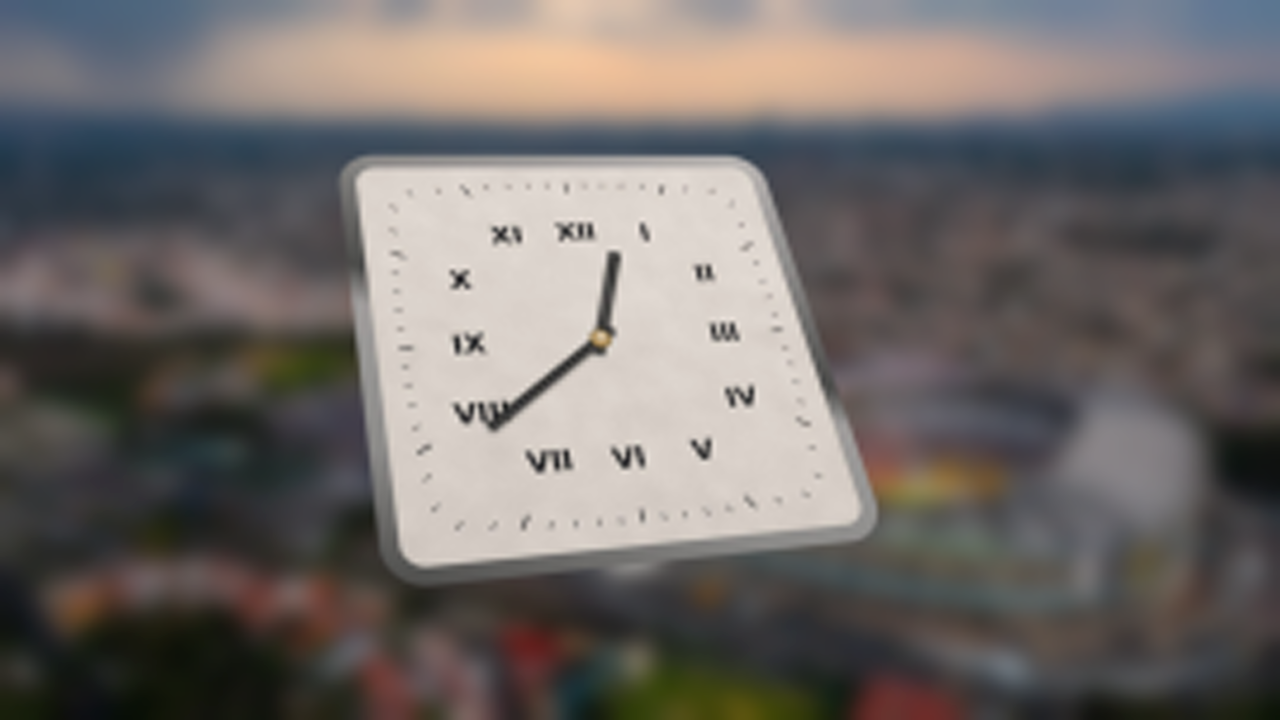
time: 12:39
